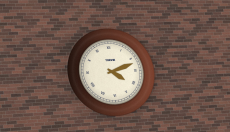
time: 4:12
